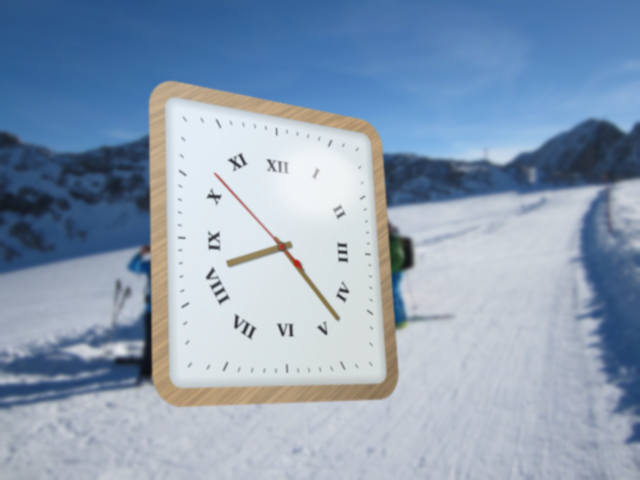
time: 8:22:52
